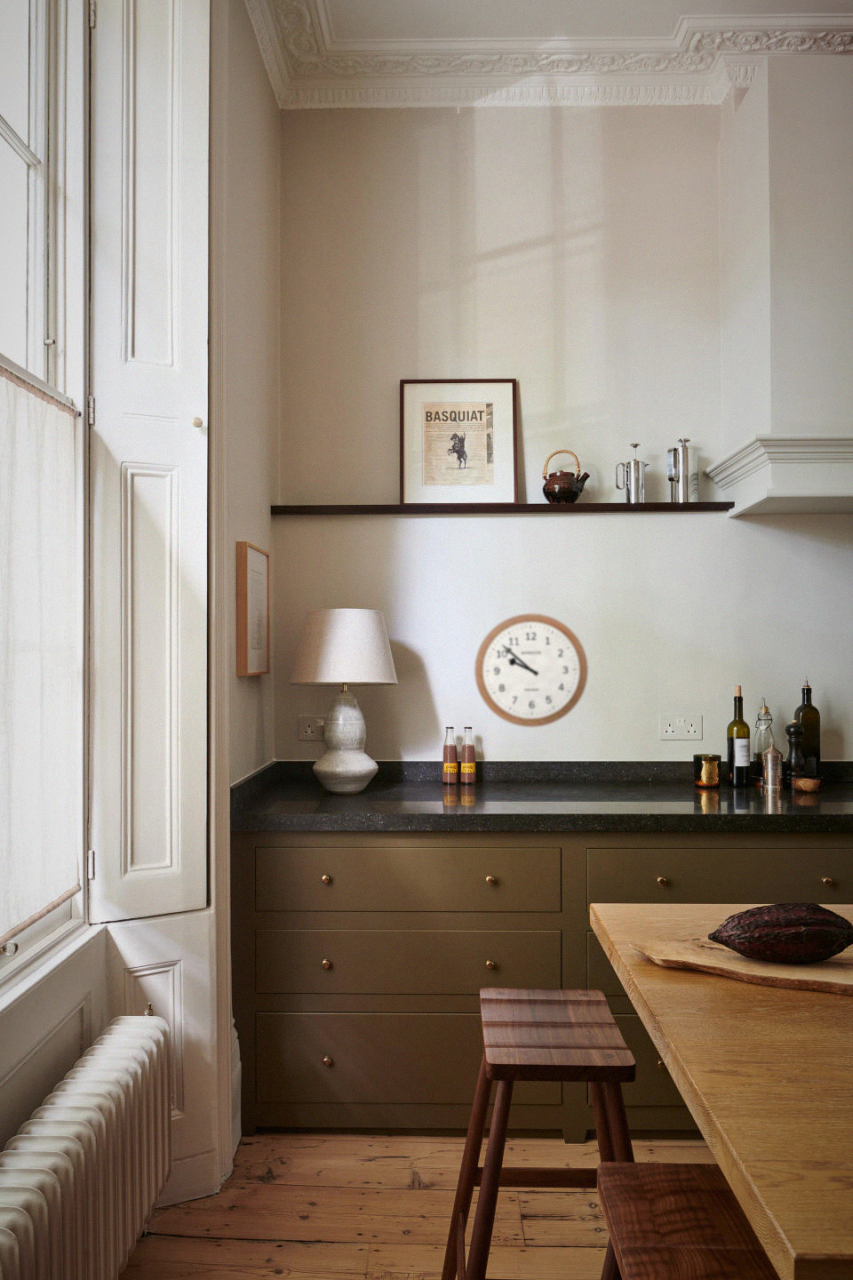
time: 9:52
